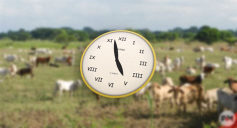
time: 4:57
